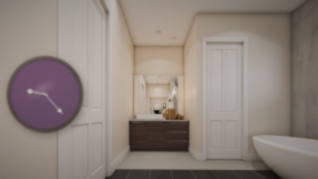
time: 9:23
